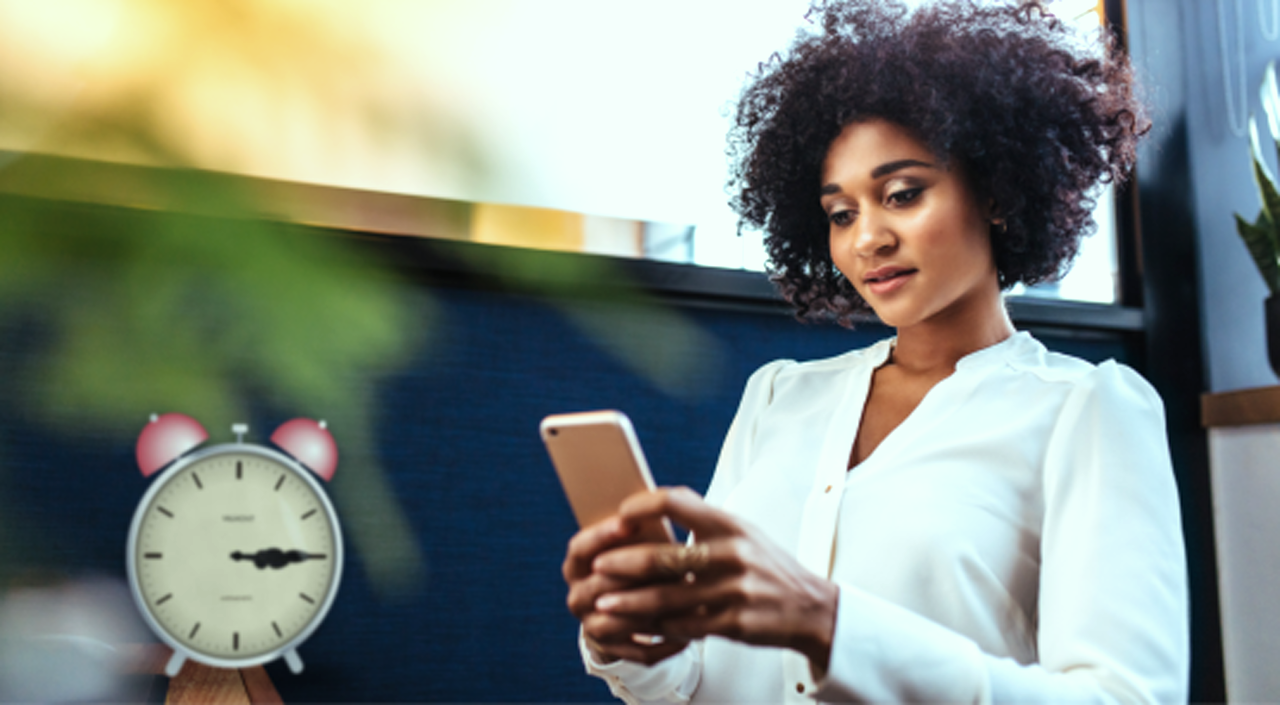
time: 3:15
